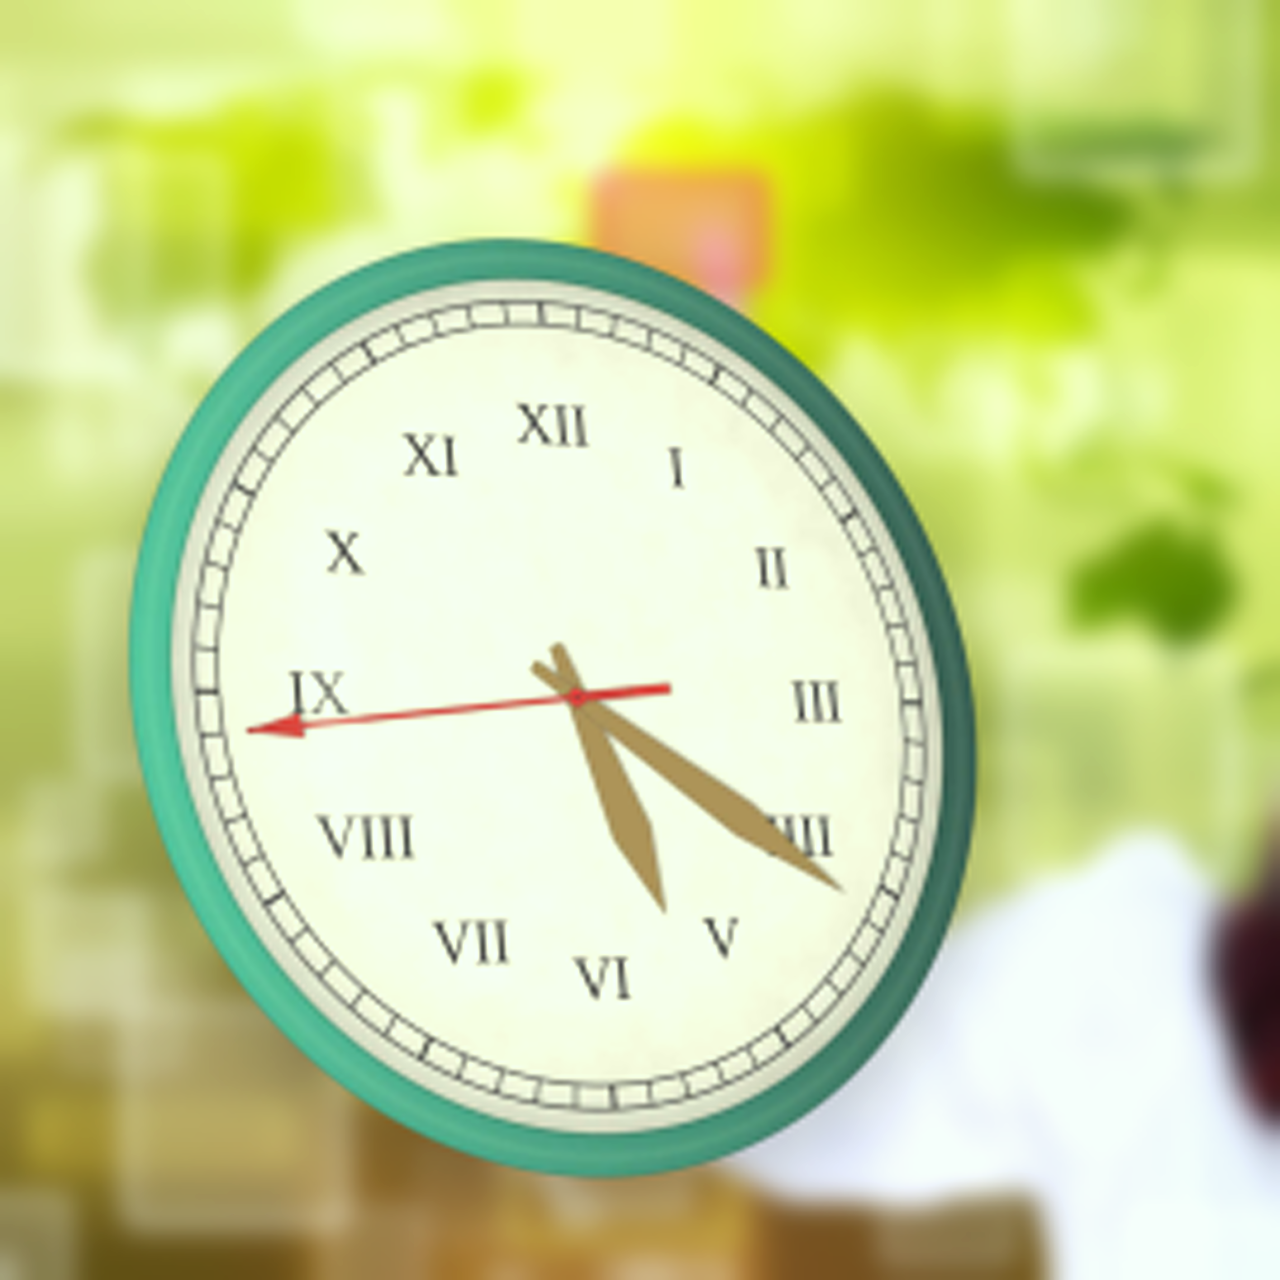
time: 5:20:44
